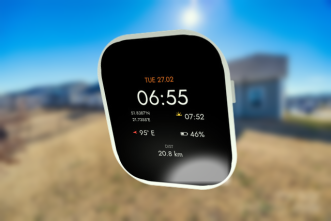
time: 6:55
